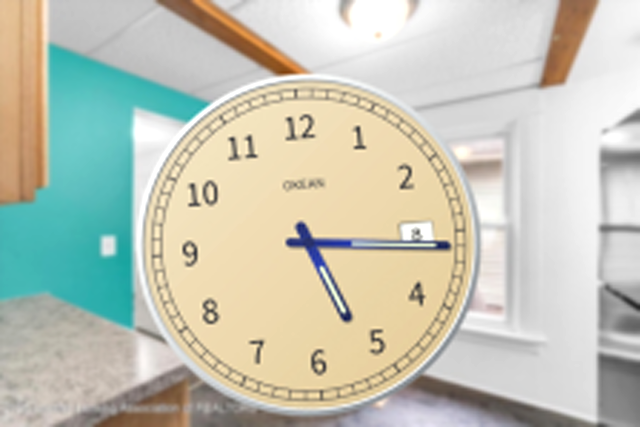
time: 5:16
